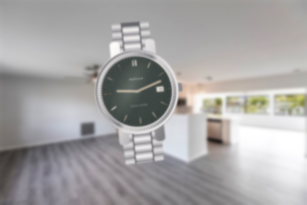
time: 9:12
